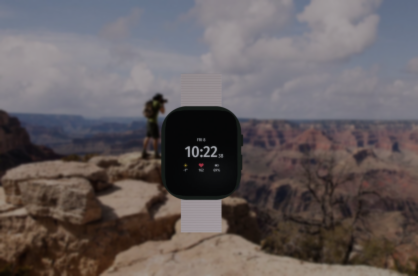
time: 10:22
